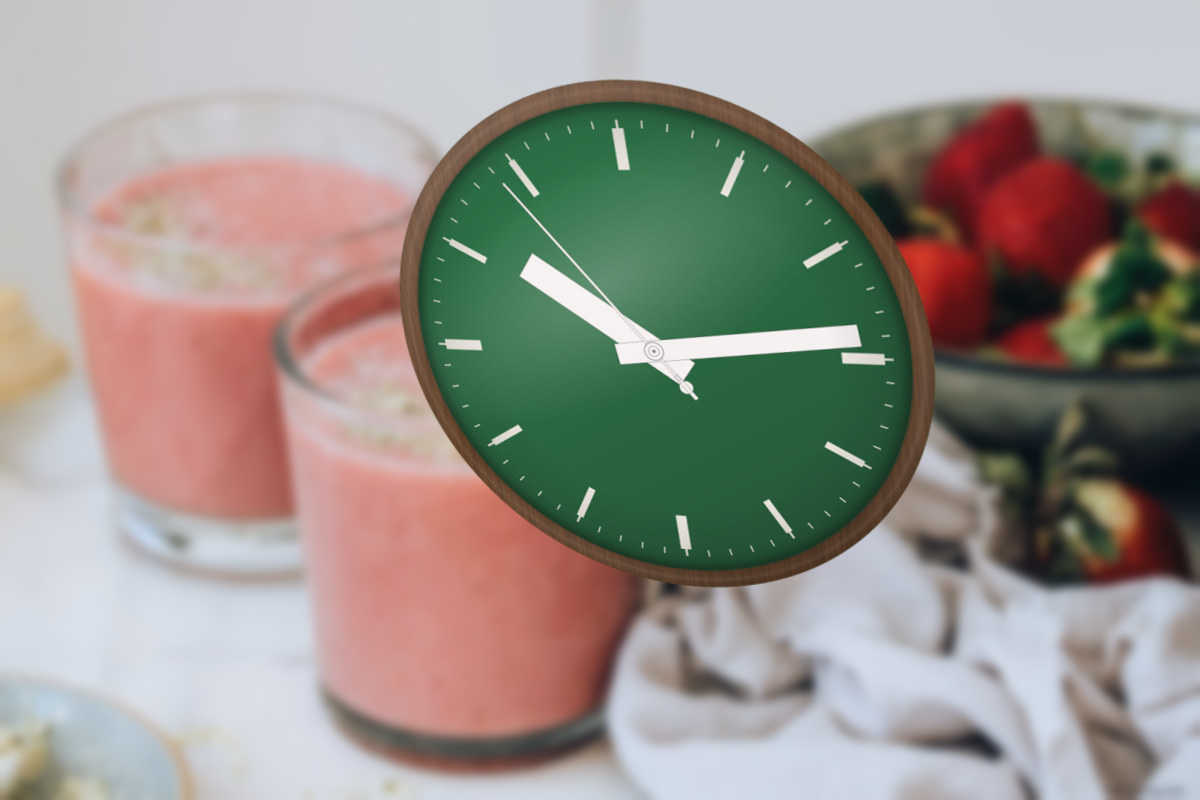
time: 10:13:54
